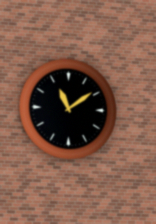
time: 11:09
